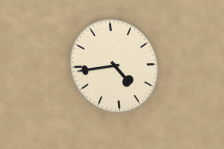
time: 4:44
